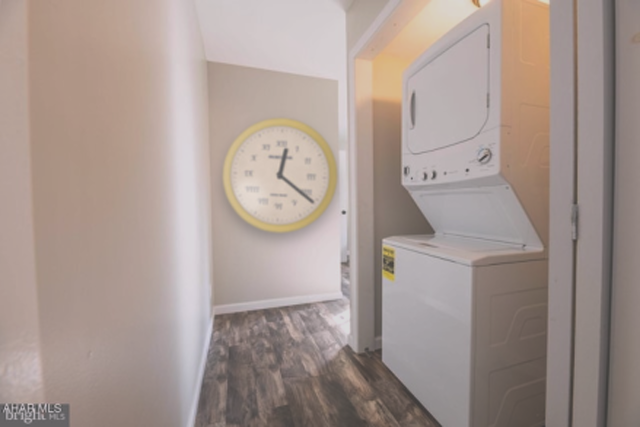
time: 12:21
